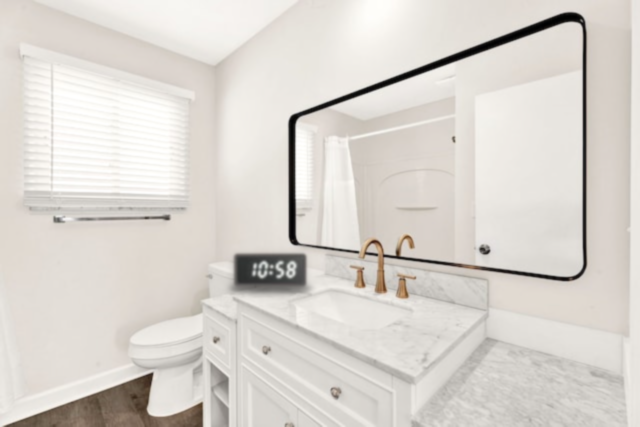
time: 10:58
